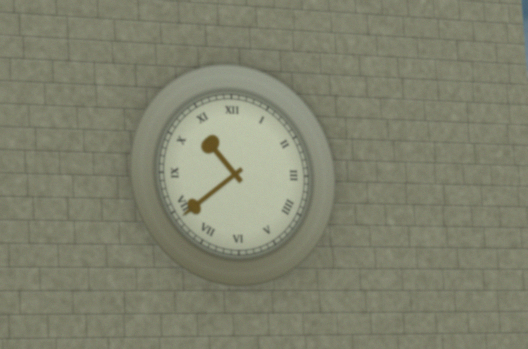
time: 10:39
